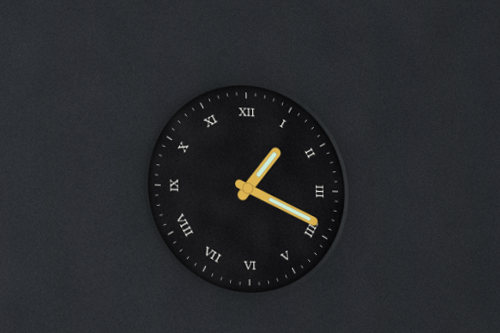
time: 1:19
